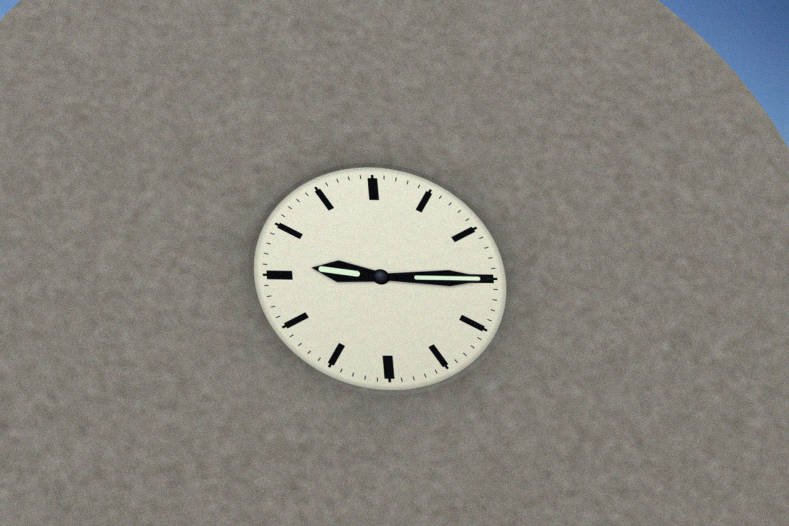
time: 9:15
